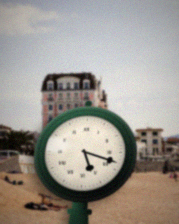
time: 5:18
